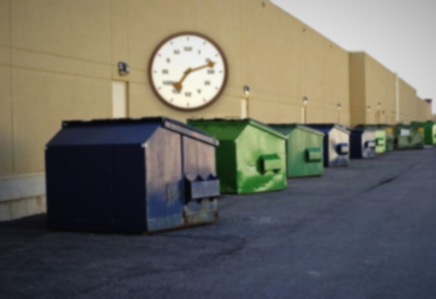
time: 7:12
